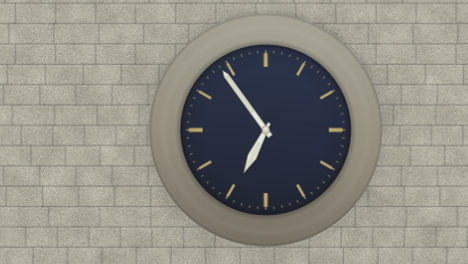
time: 6:54
